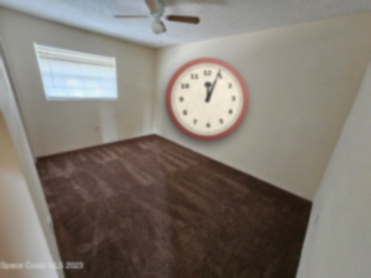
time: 12:04
